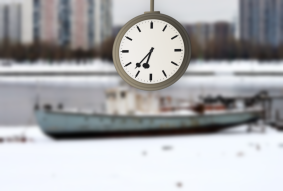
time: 6:37
